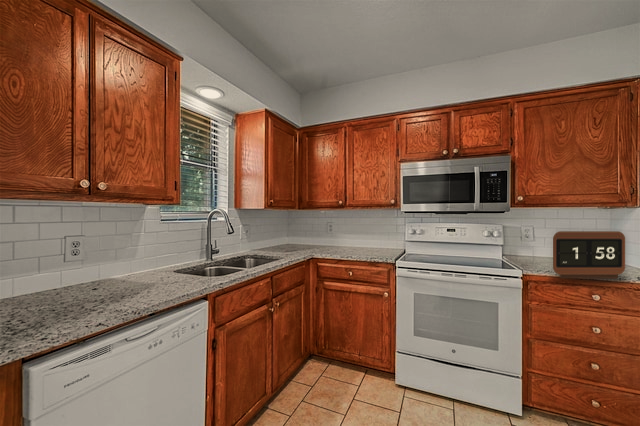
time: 1:58
